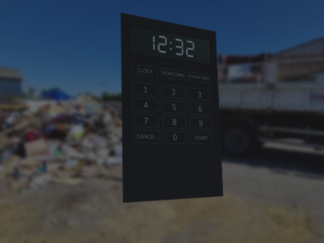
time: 12:32
